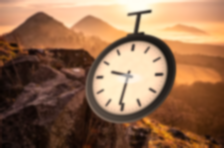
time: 9:31
